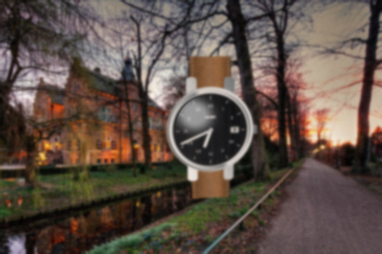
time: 6:41
